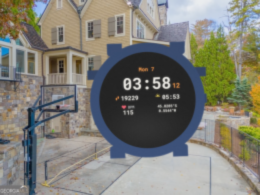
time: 3:58
